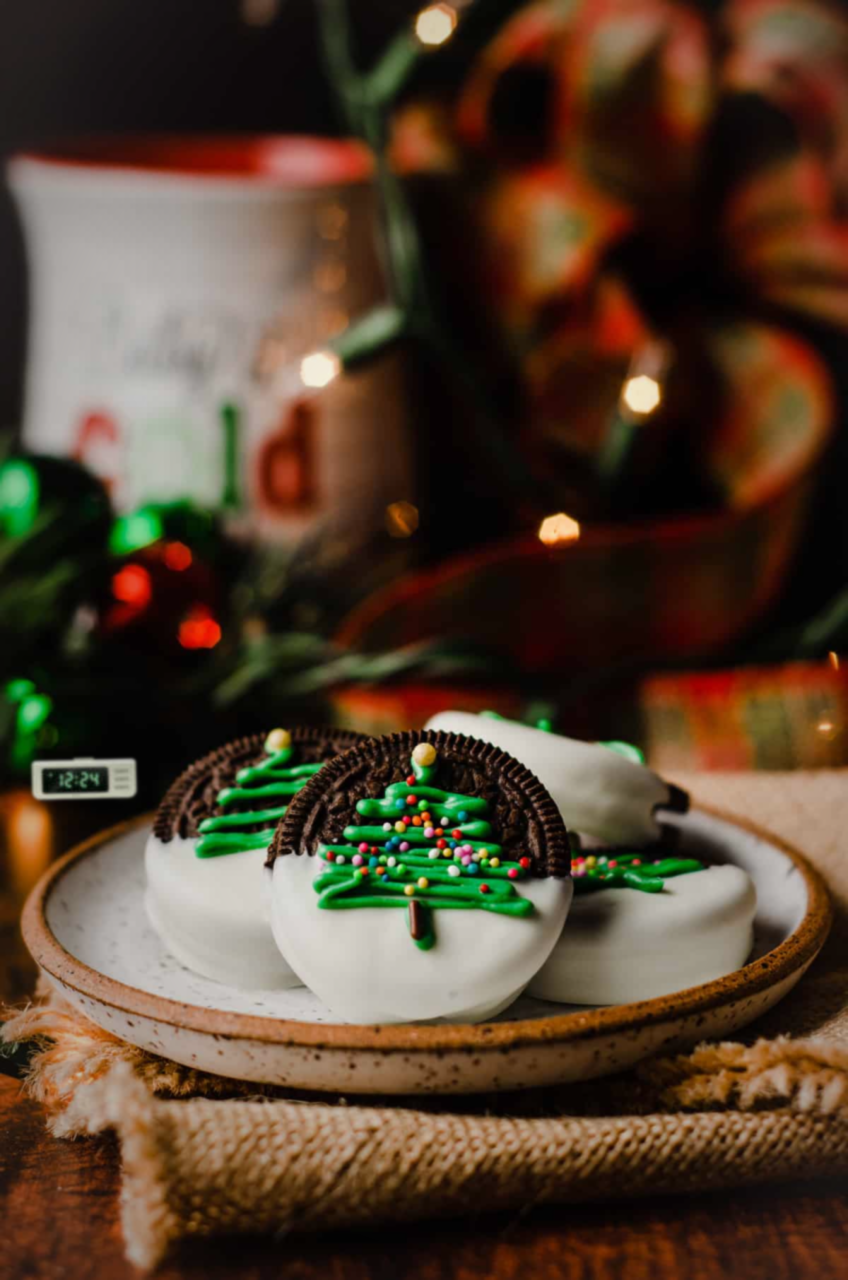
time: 12:24
